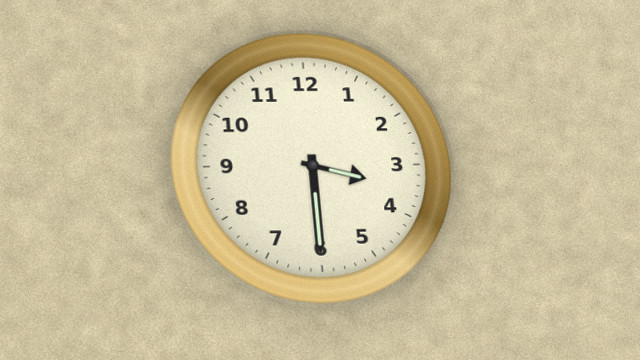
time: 3:30
